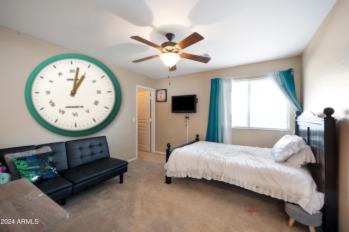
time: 1:02
